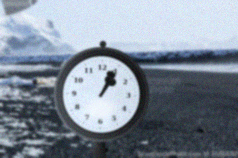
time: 1:04
